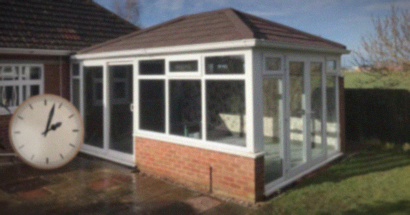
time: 2:03
